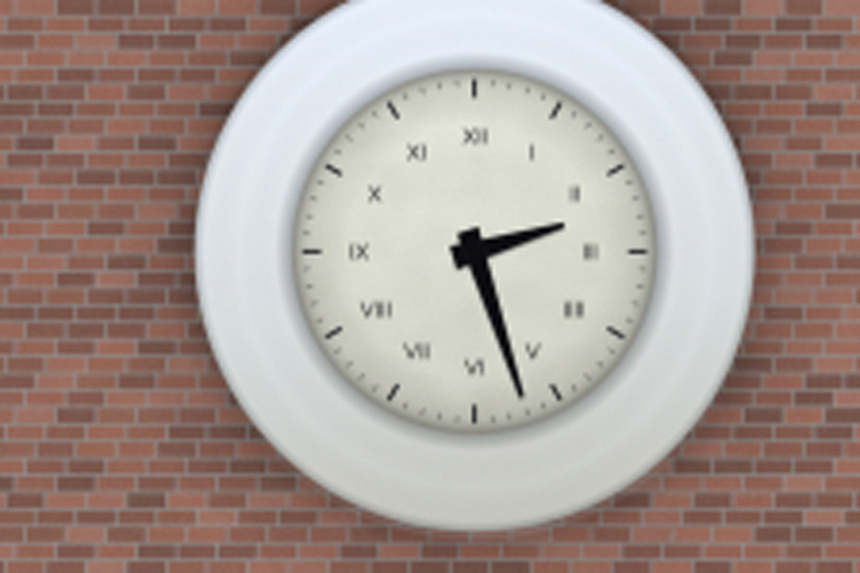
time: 2:27
